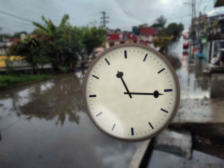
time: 11:16
